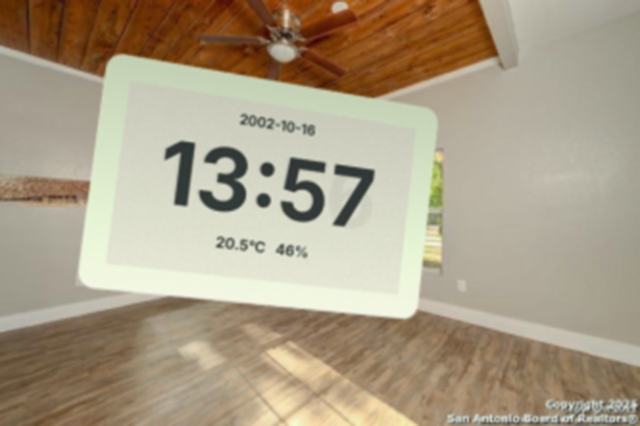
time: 13:57
